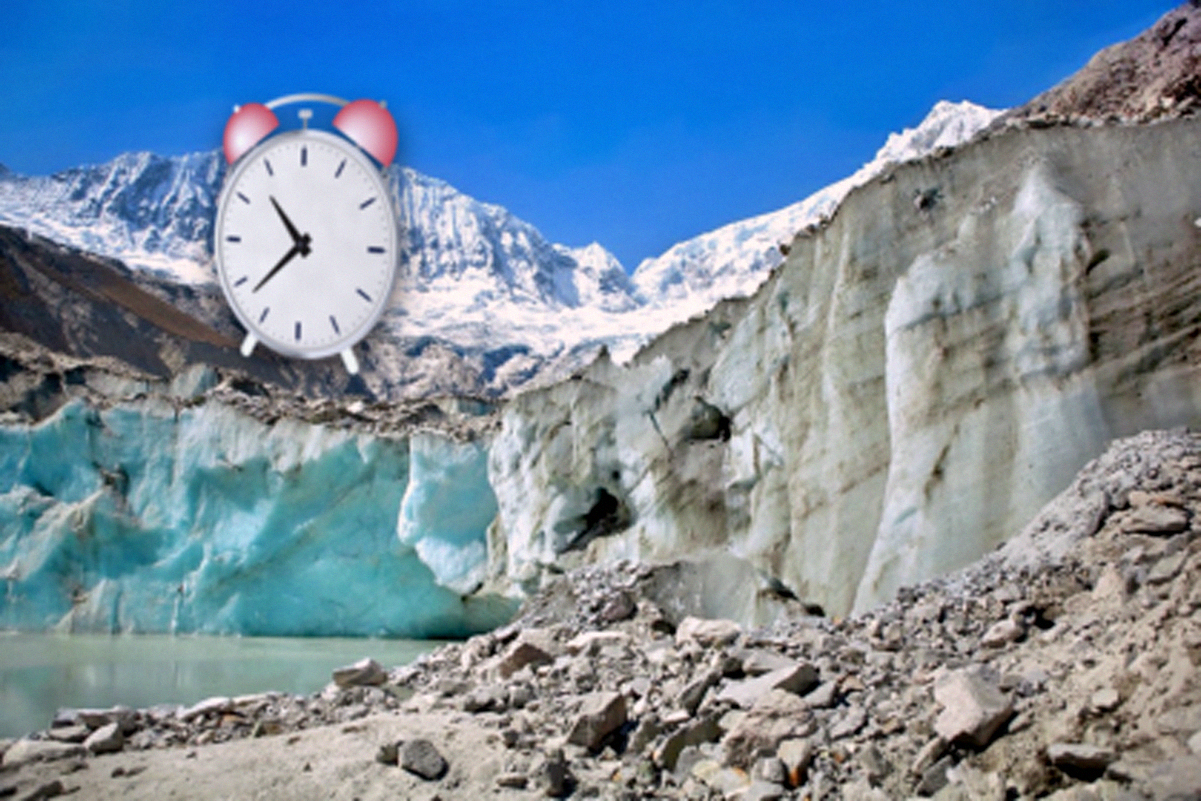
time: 10:38
